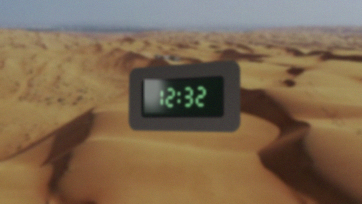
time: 12:32
